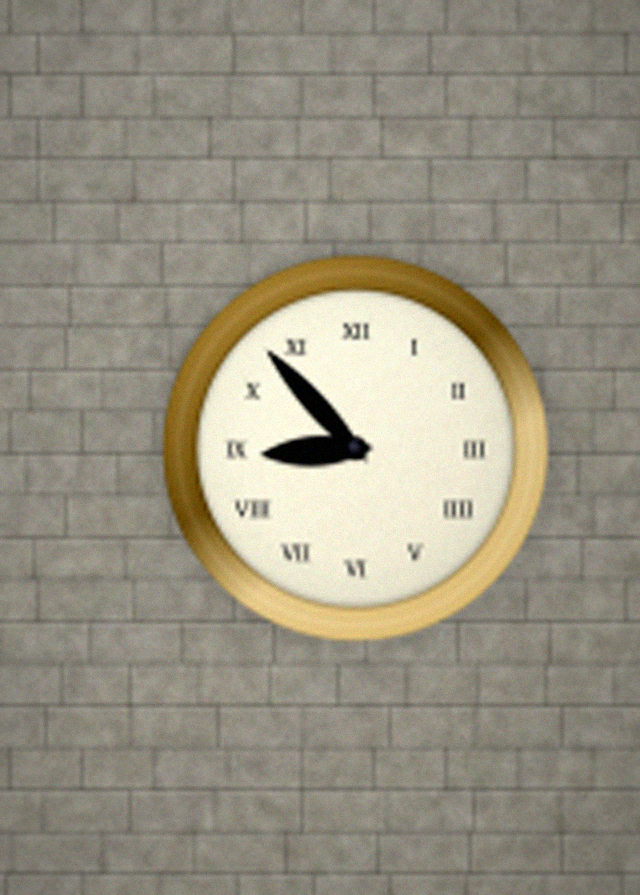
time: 8:53
